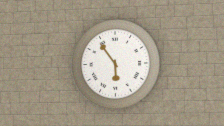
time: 5:54
